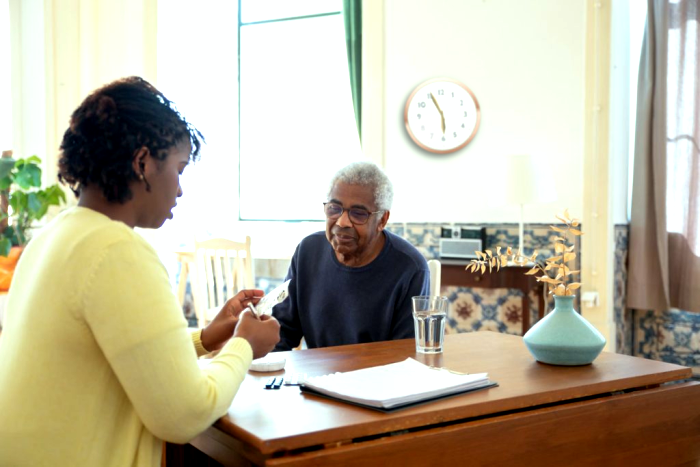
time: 5:56
